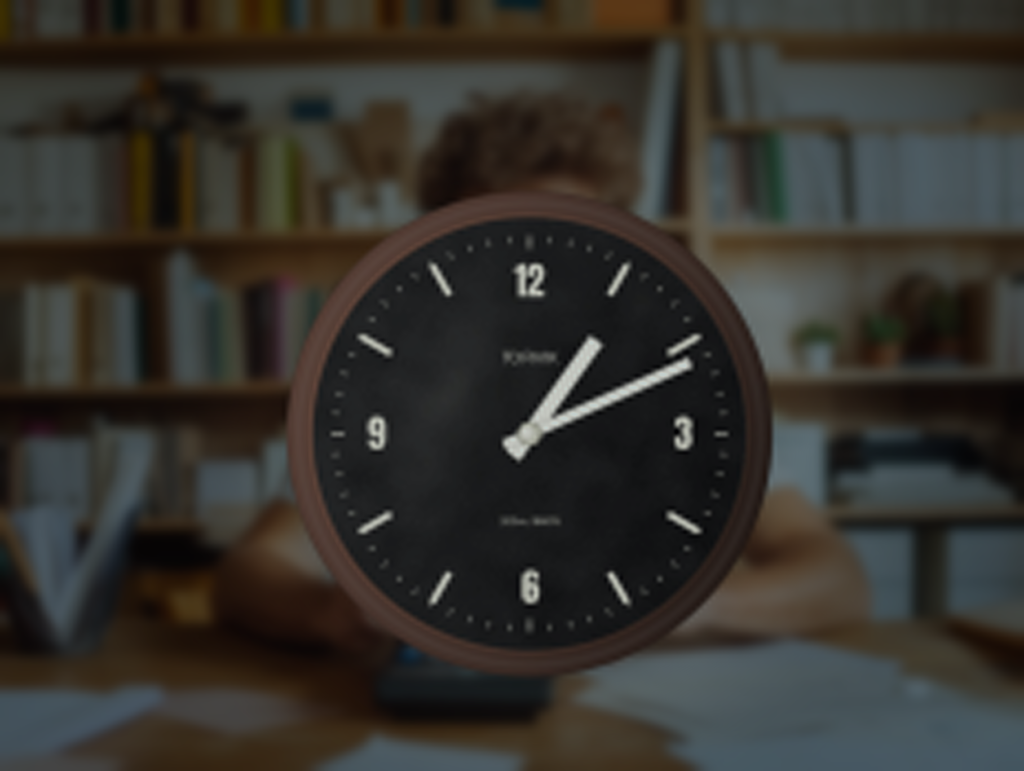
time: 1:11
